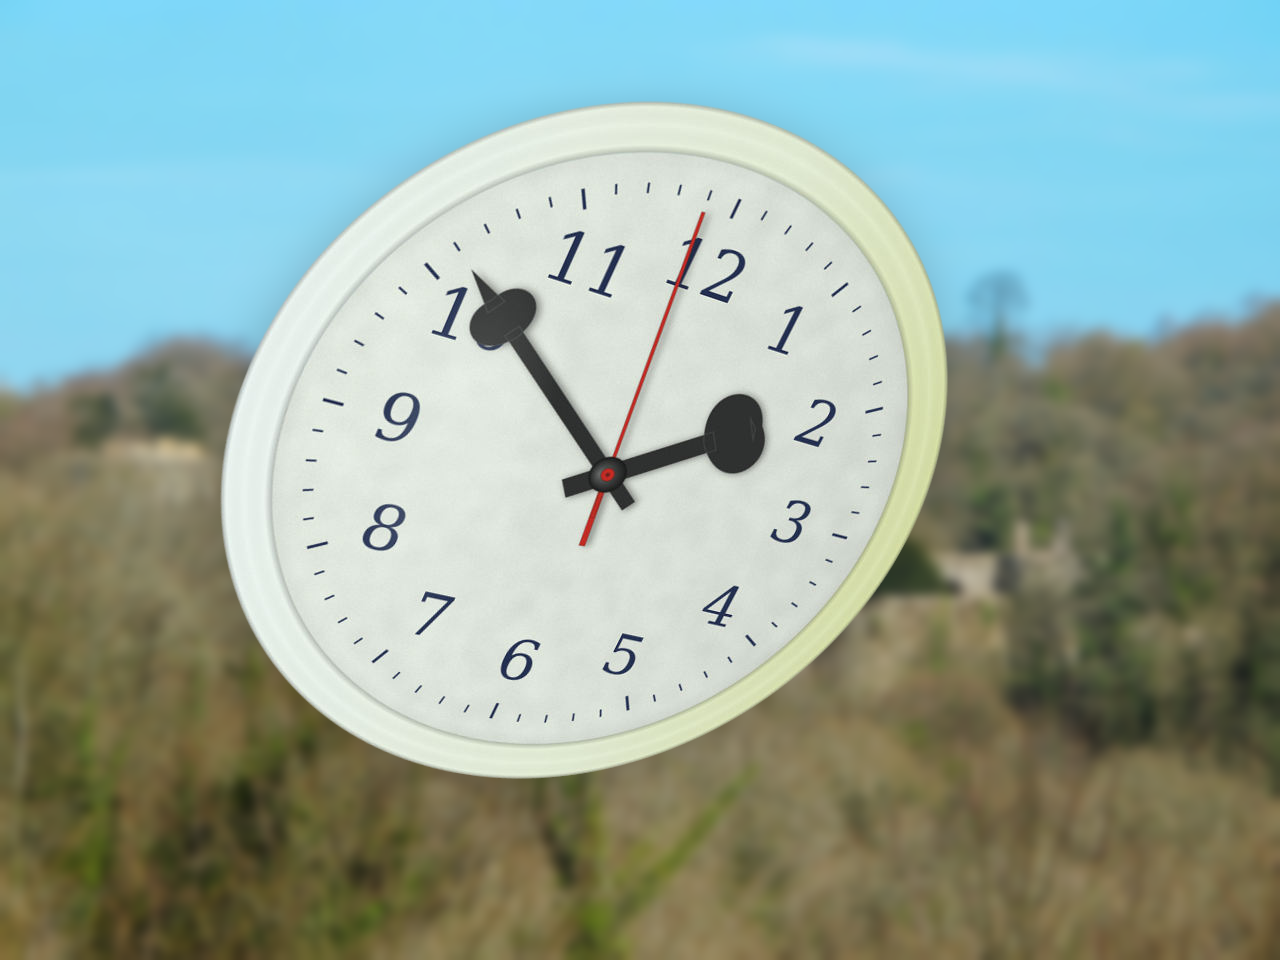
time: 1:50:59
